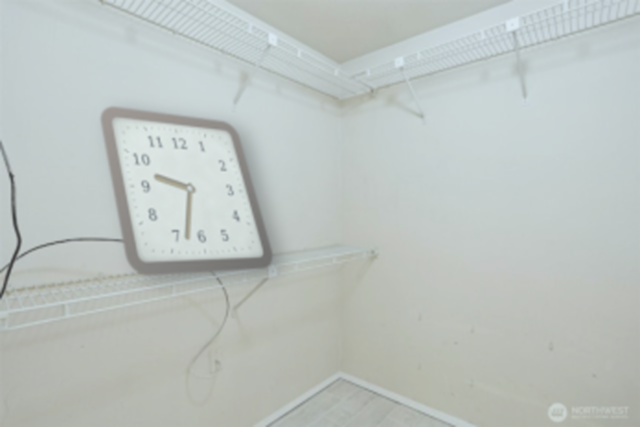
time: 9:33
